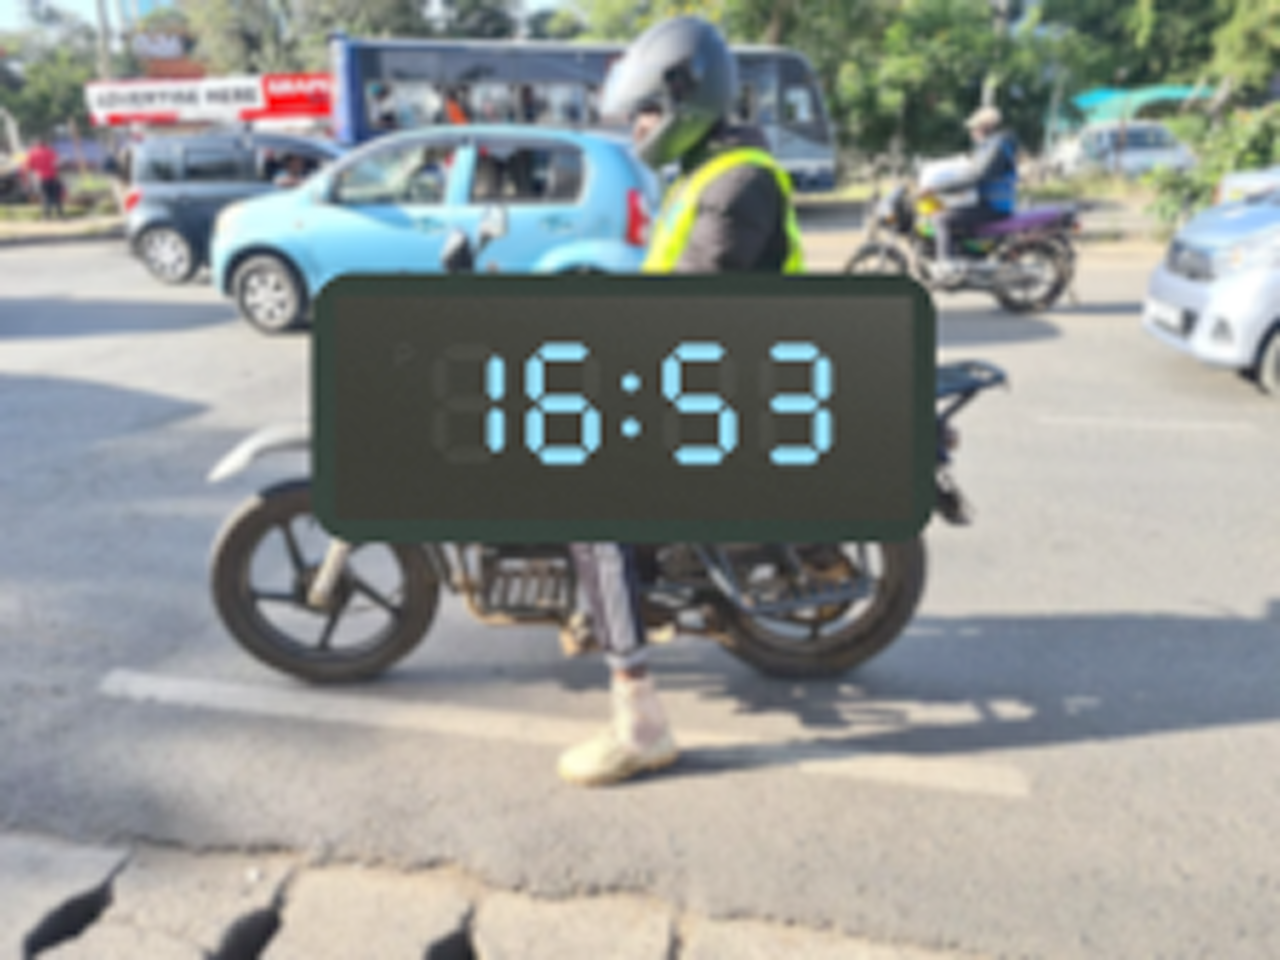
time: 16:53
